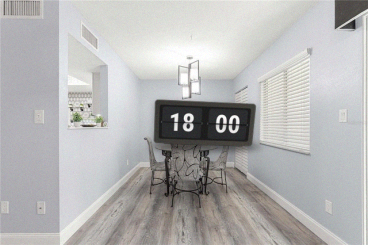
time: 18:00
